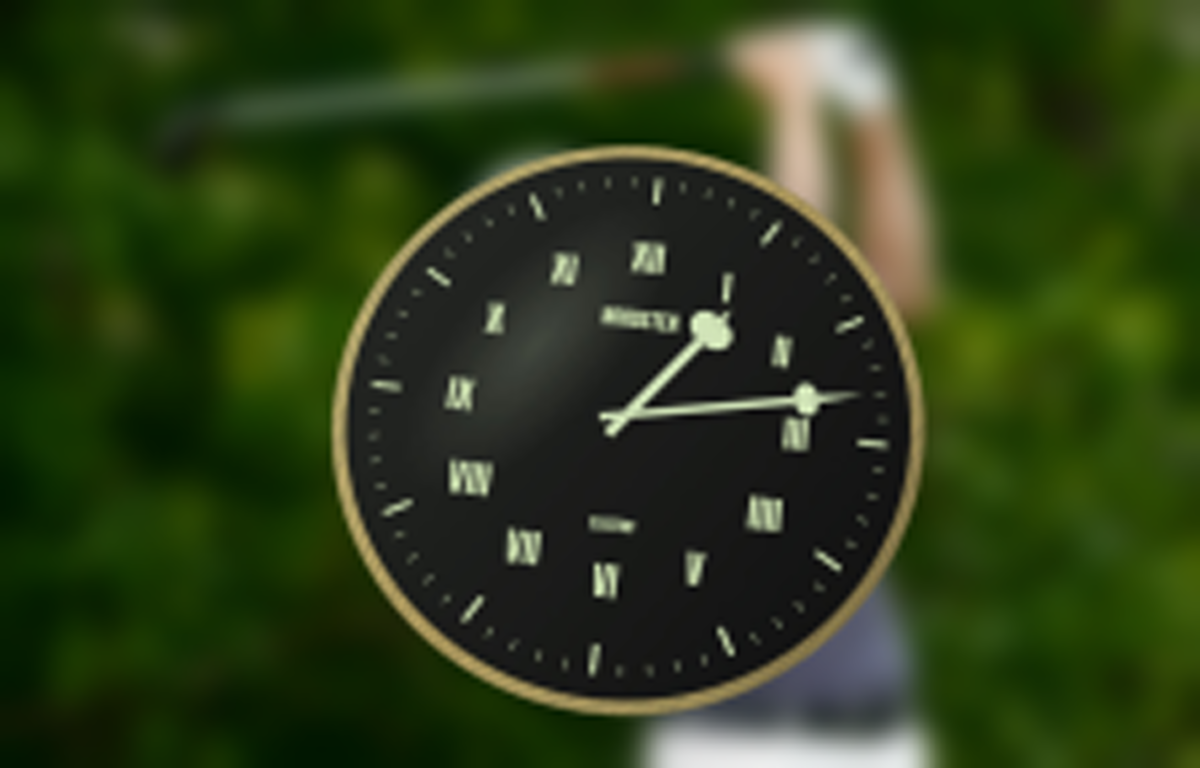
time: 1:13
